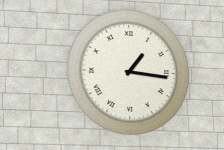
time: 1:16
